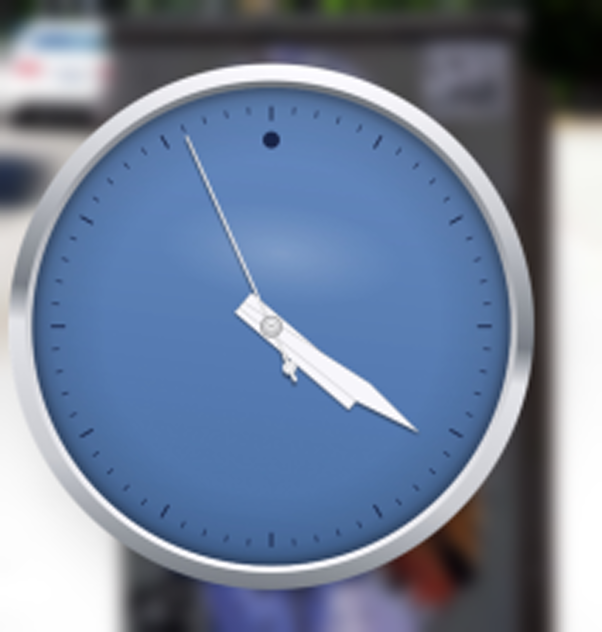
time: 4:20:56
